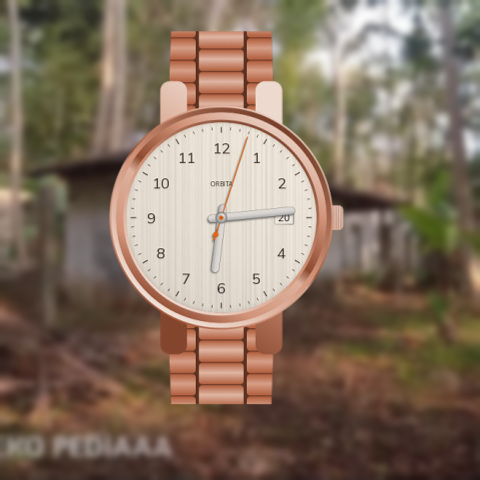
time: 6:14:03
